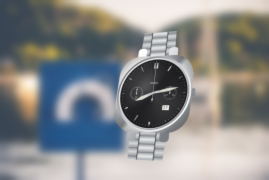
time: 8:13
